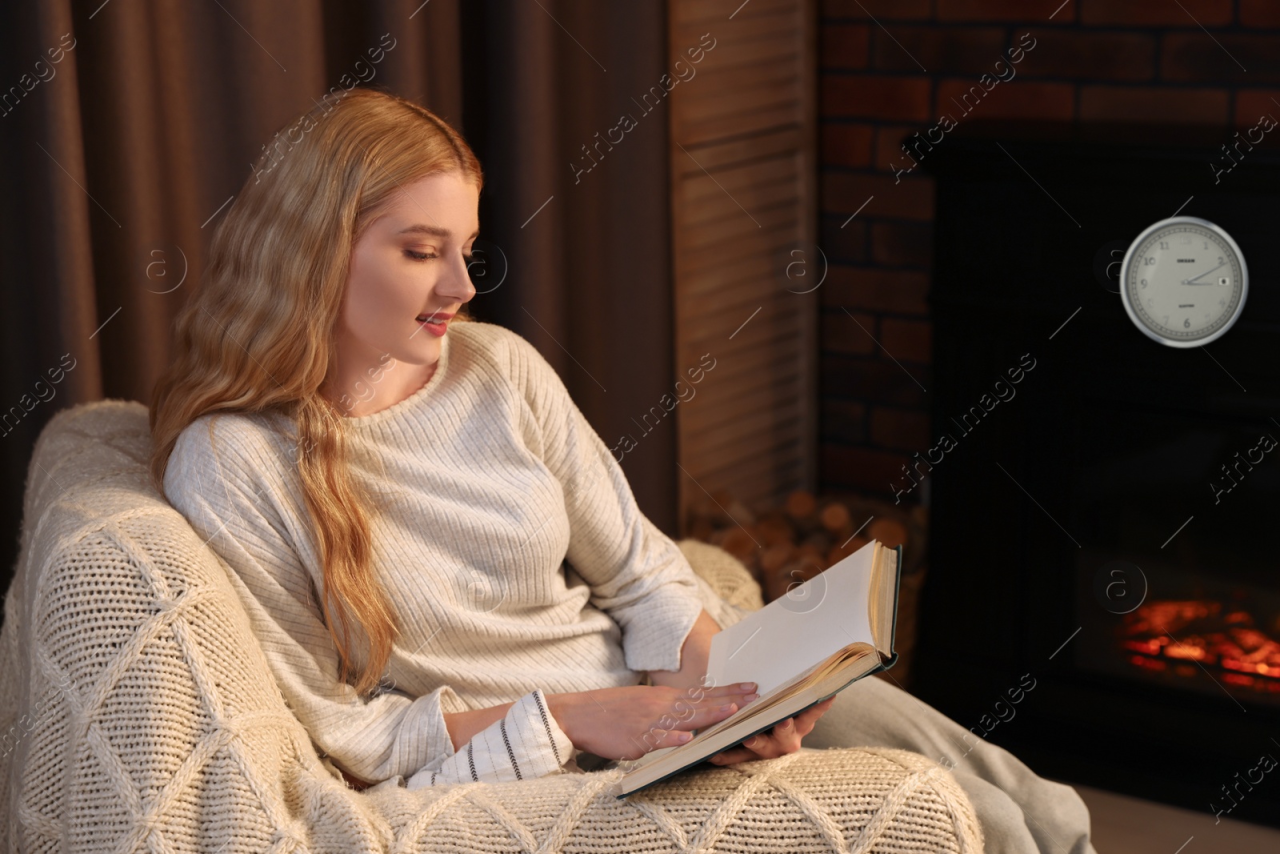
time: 3:11
